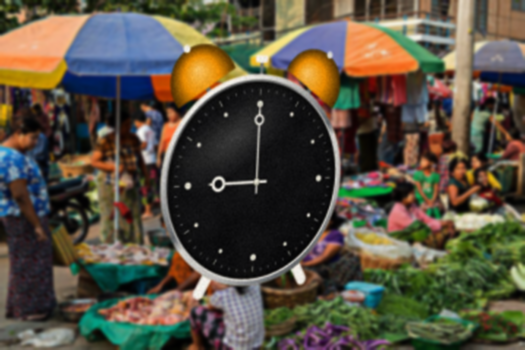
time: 9:00
